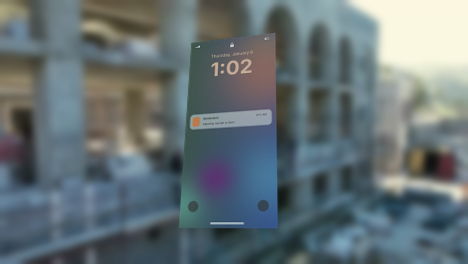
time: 1:02
